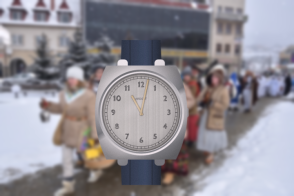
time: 11:02
